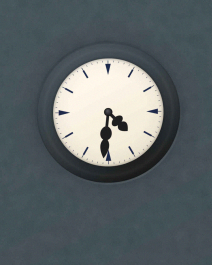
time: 4:31
